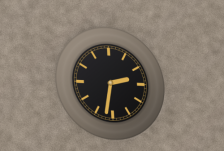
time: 2:32
